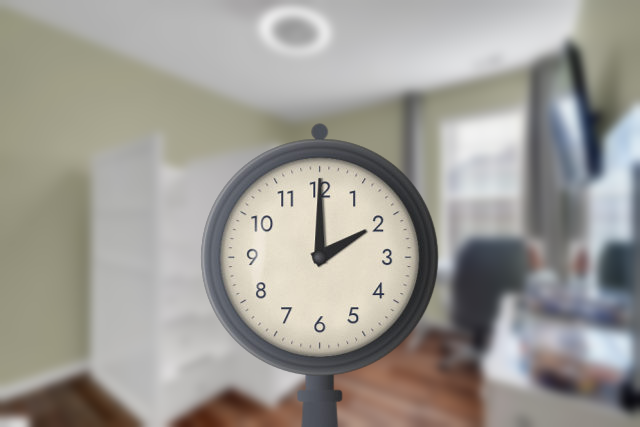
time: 2:00
